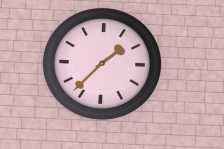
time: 1:37
